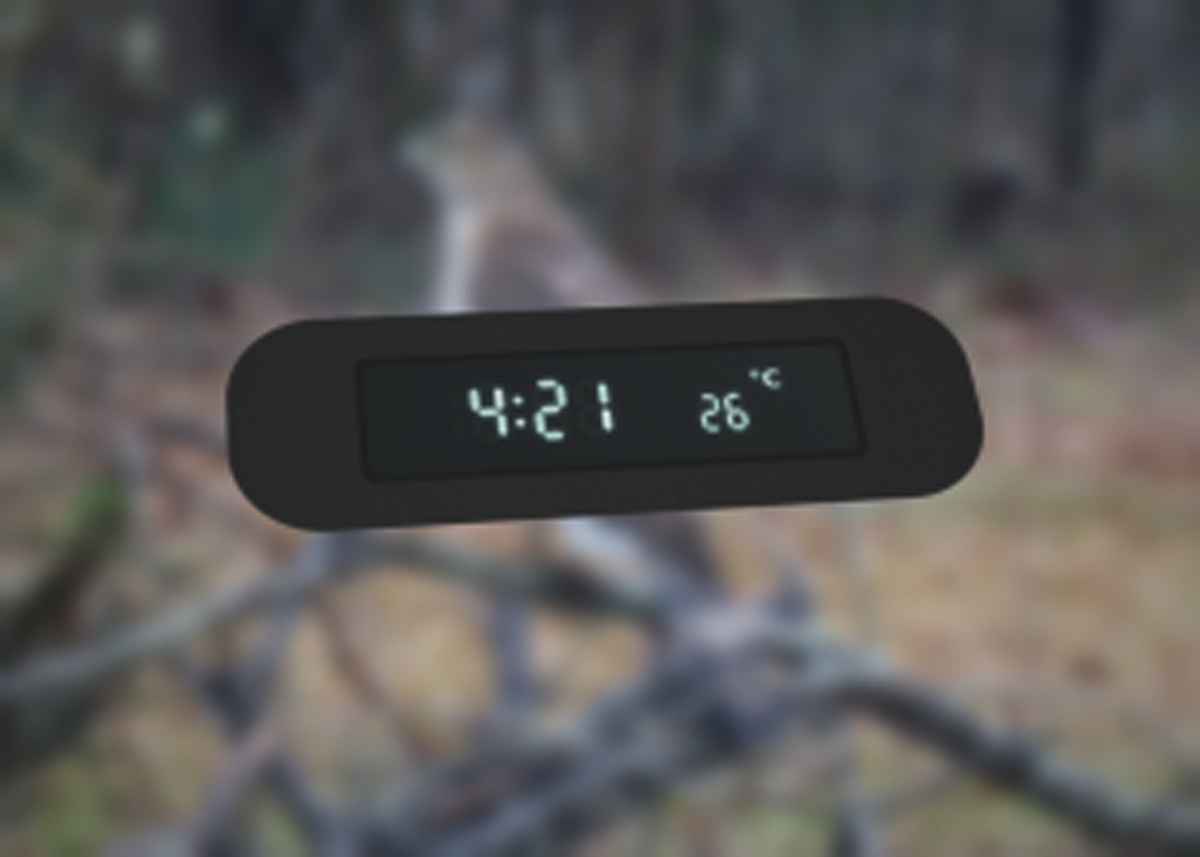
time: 4:21
